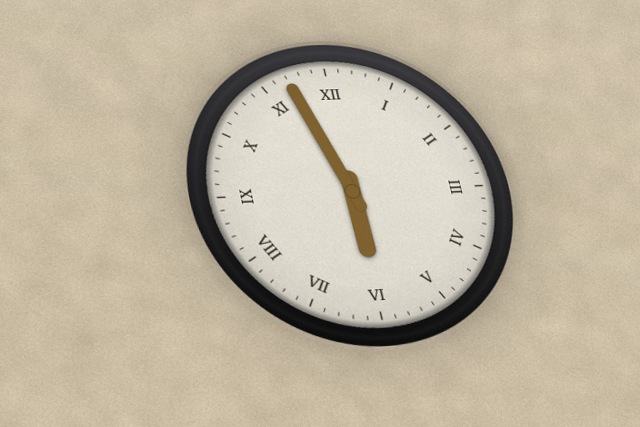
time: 5:57
